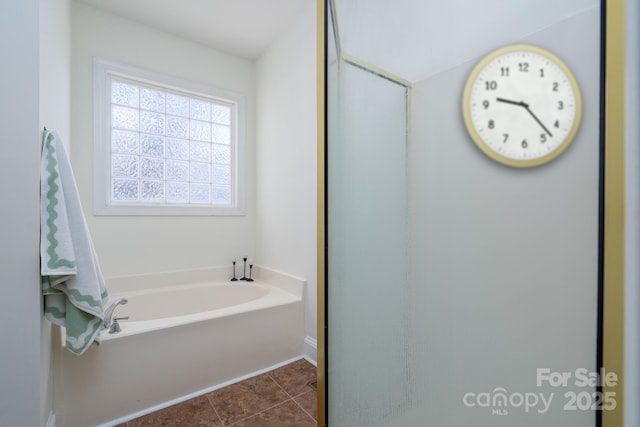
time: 9:23
